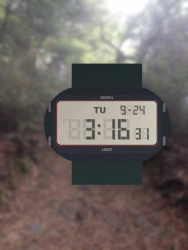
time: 3:16:31
